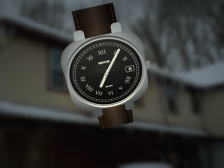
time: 7:06
